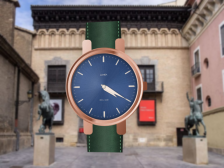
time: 4:20
